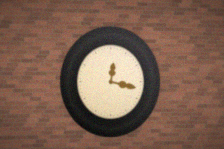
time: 12:17
